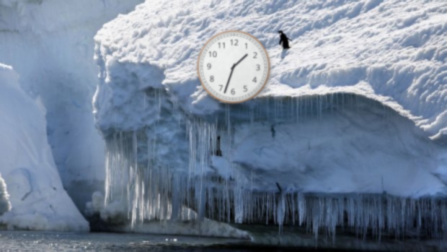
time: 1:33
